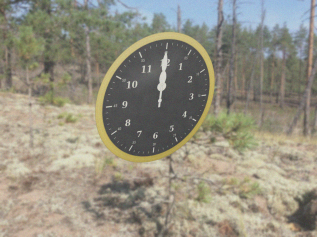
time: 12:00
